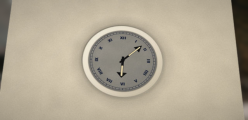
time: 6:08
